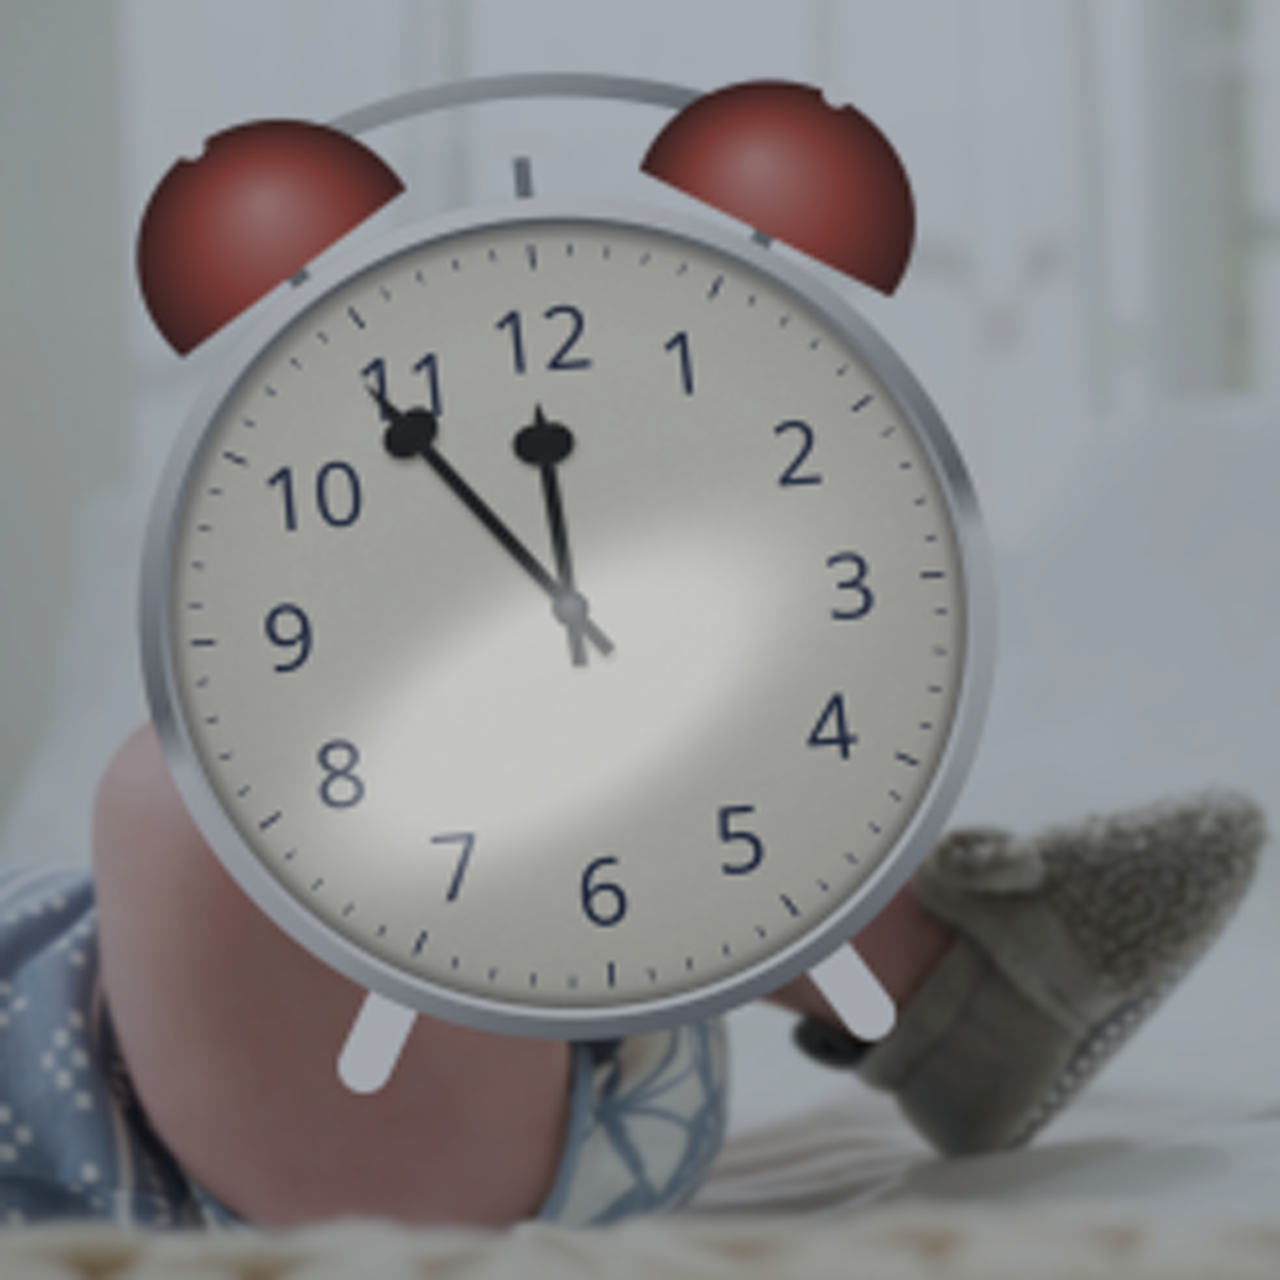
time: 11:54
